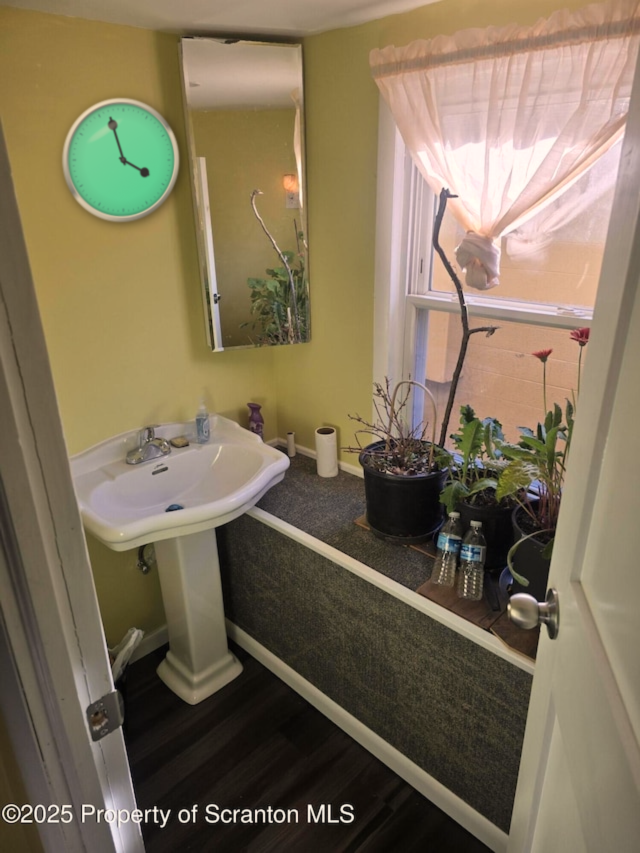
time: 3:57
